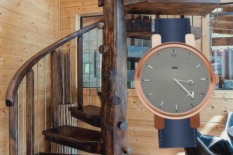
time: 3:23
